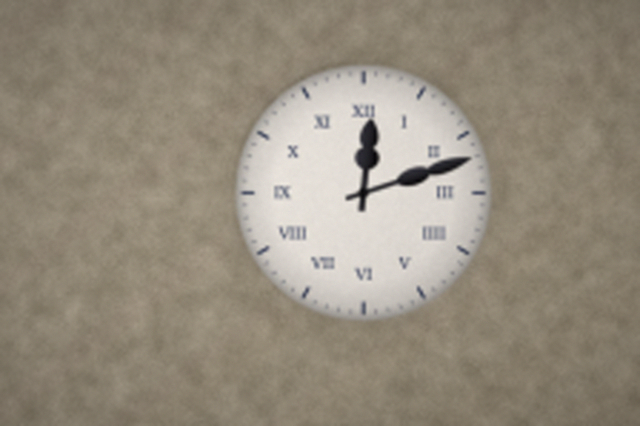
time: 12:12
